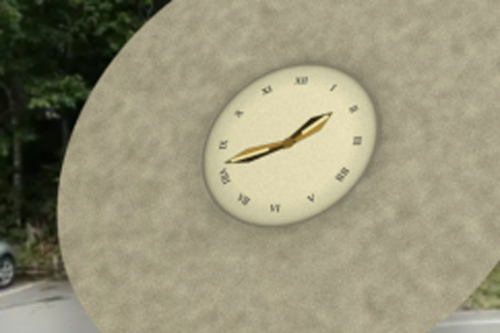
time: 1:42
